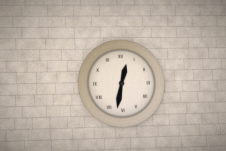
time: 12:32
